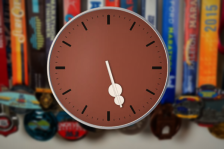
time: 5:27
